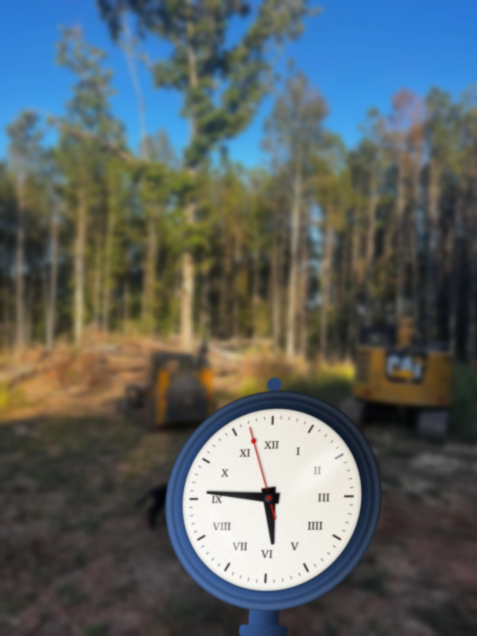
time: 5:45:57
